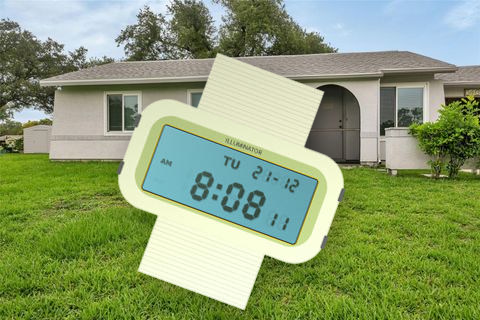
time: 8:08:11
